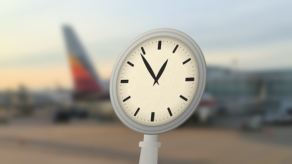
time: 12:54
